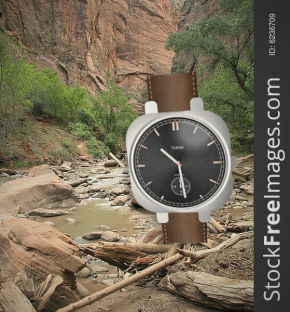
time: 10:29
